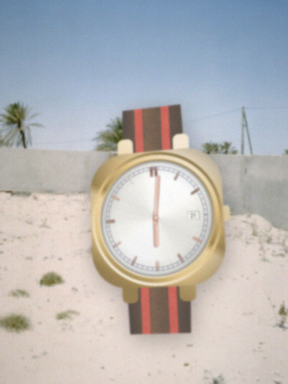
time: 6:01
